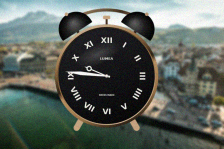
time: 9:46
